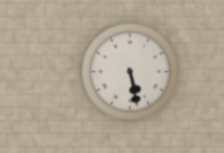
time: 5:28
